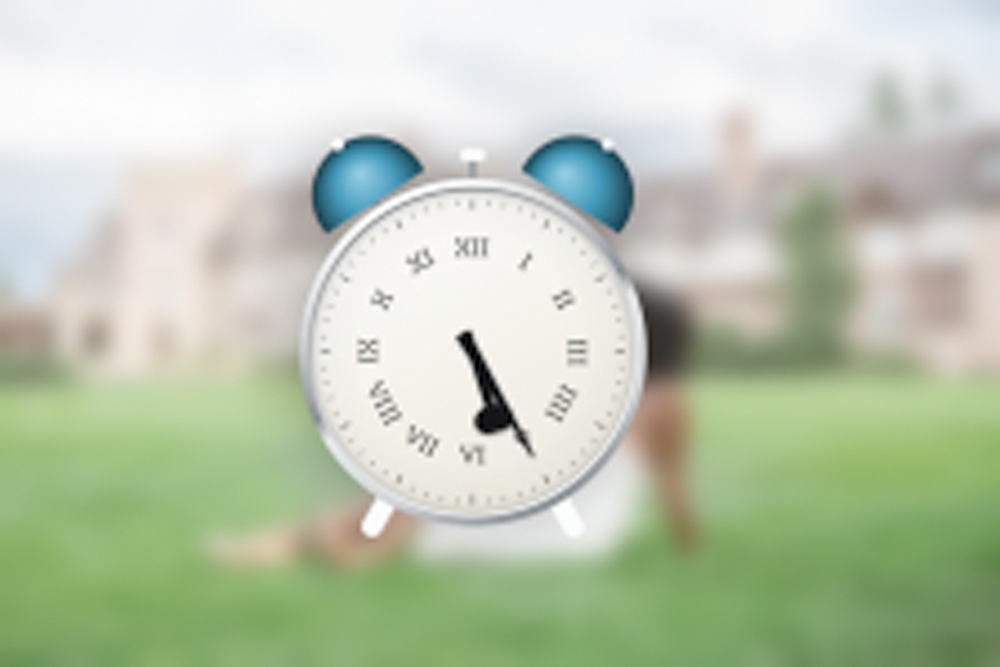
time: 5:25
